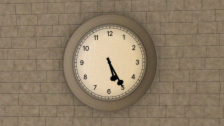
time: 5:25
